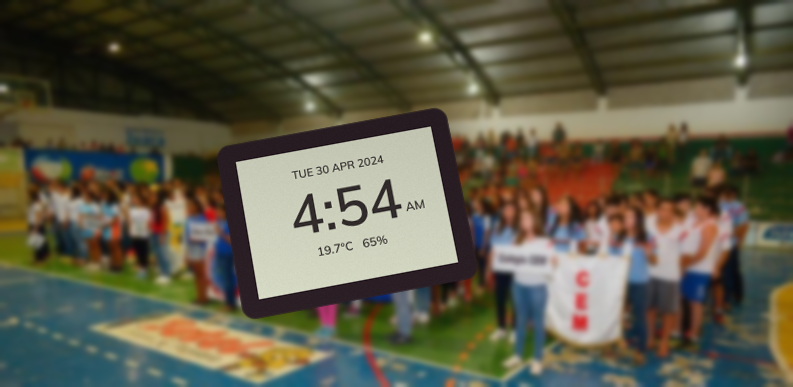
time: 4:54
